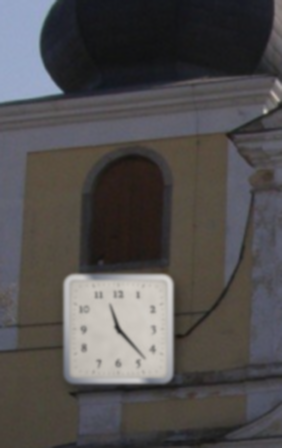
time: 11:23
